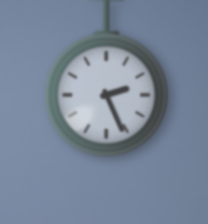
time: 2:26
